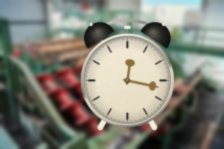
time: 12:17
